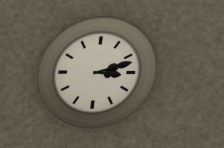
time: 3:12
